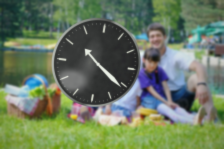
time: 10:21
